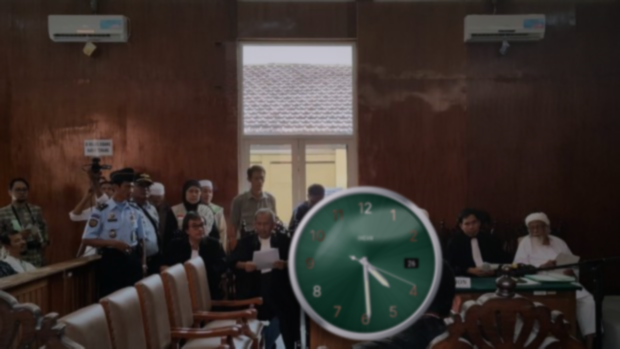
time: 4:29:19
